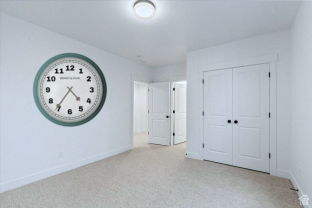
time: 4:36
